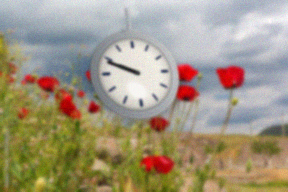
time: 9:49
